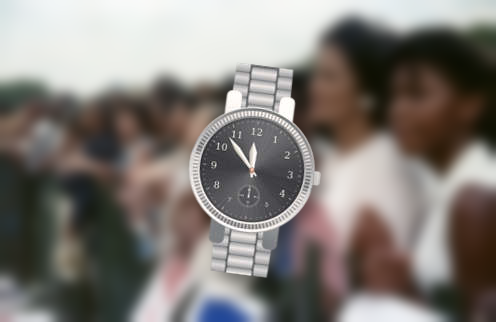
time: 11:53
